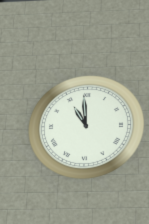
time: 10:59
